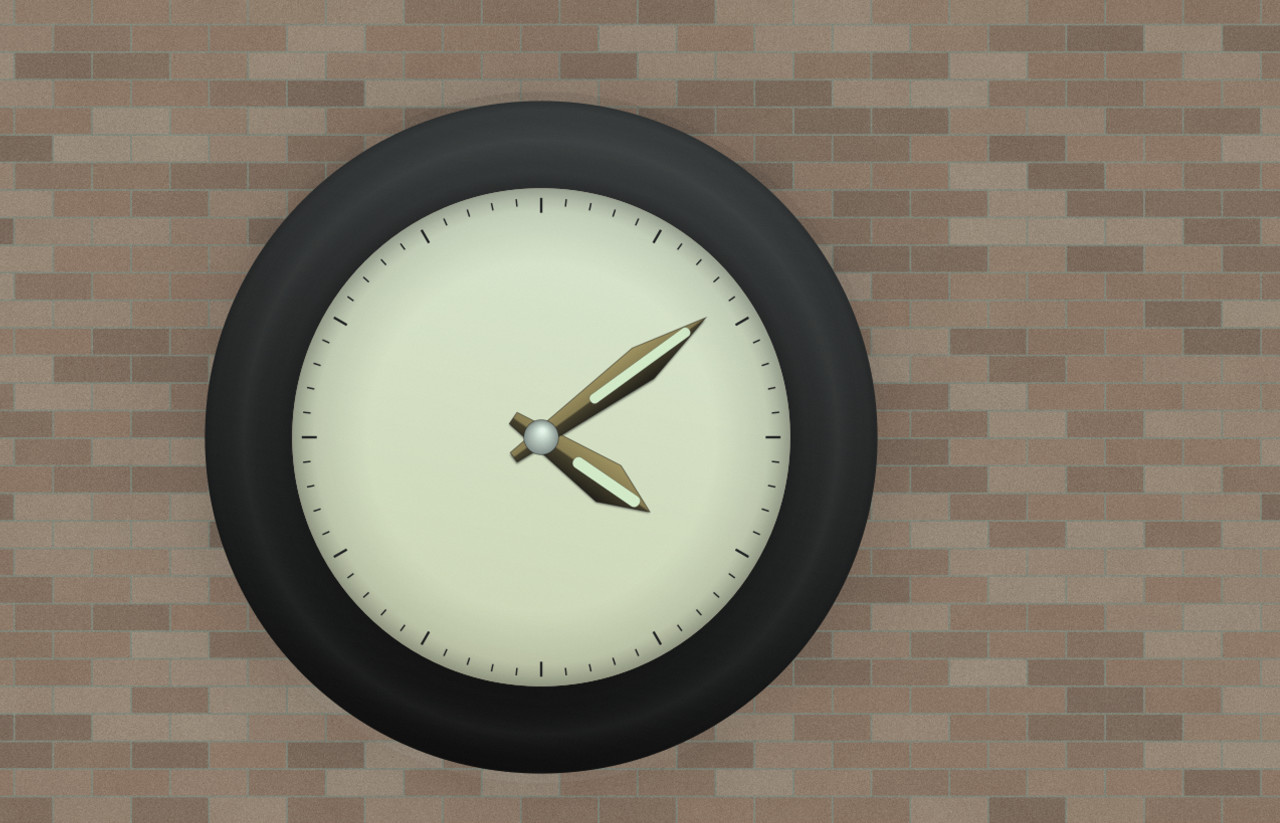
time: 4:09
